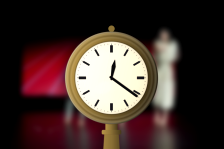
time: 12:21
